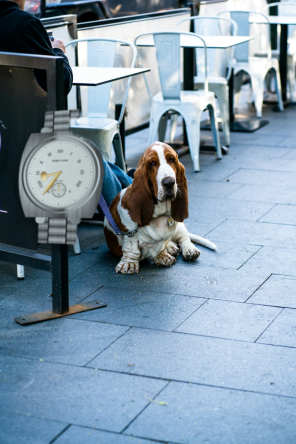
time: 8:36
